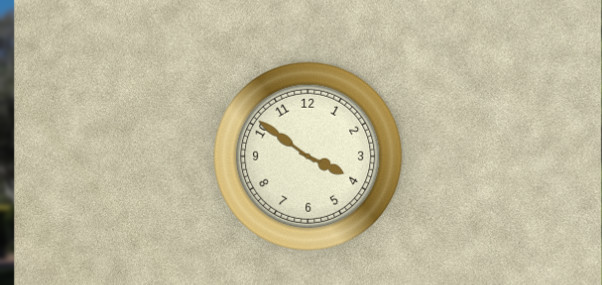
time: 3:51
